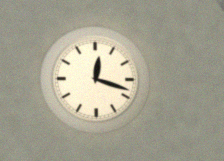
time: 12:18
